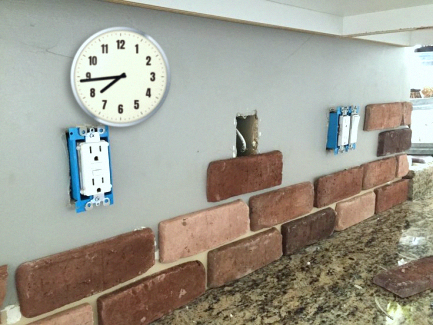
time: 7:44
